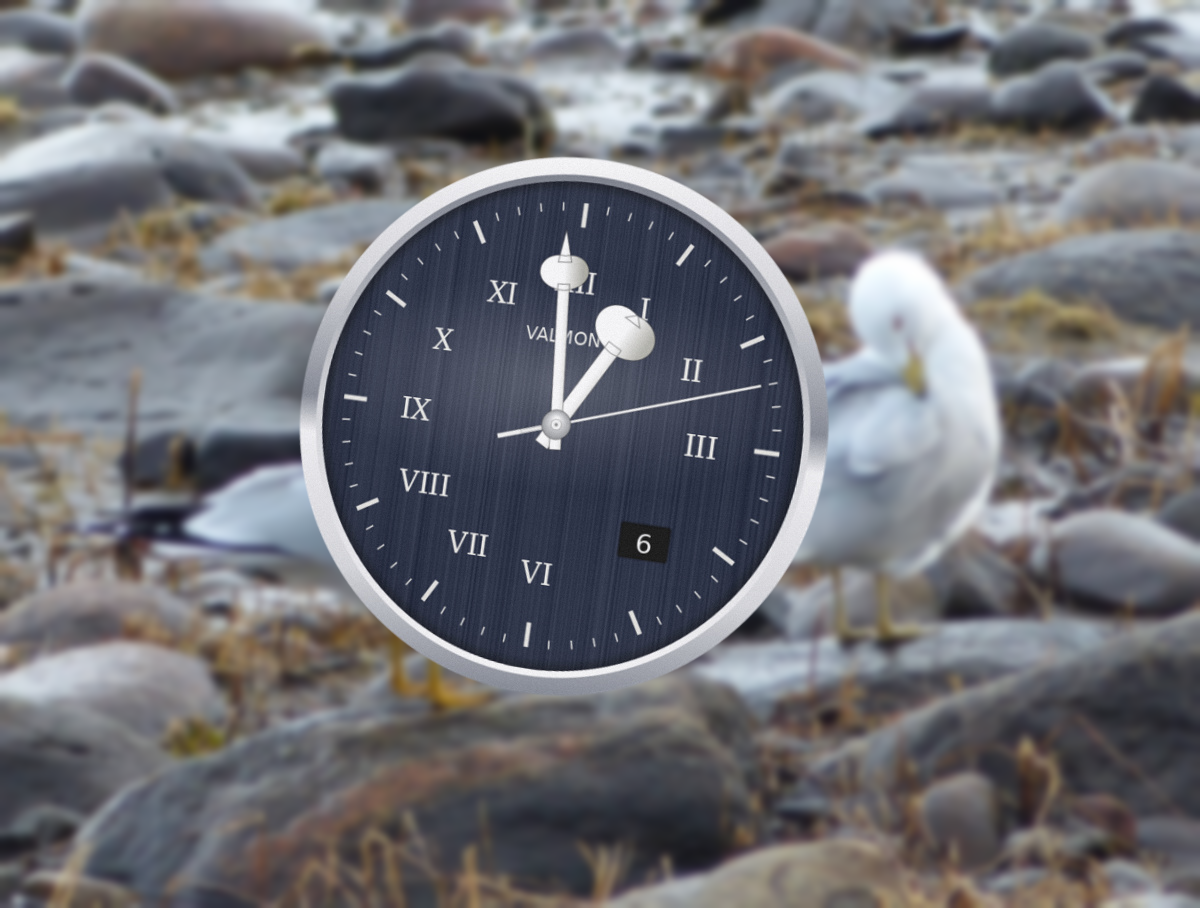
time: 12:59:12
